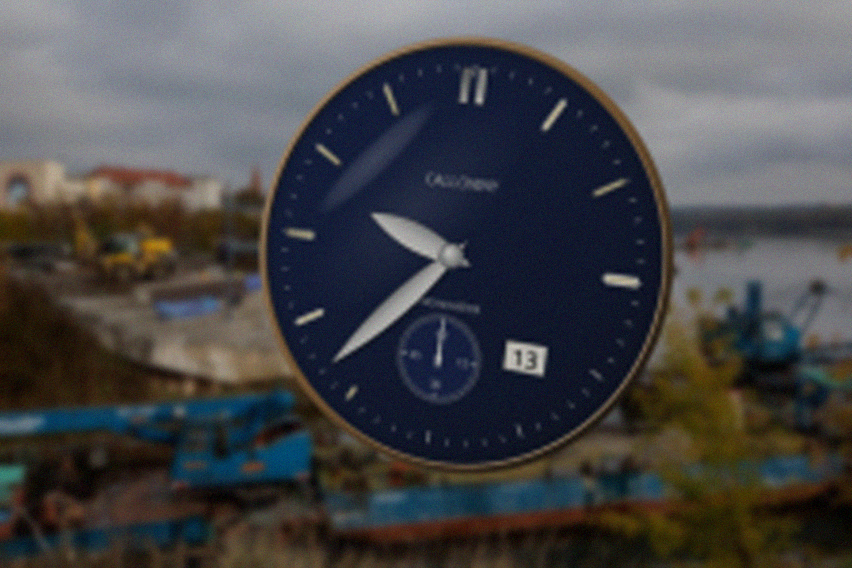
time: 9:37
